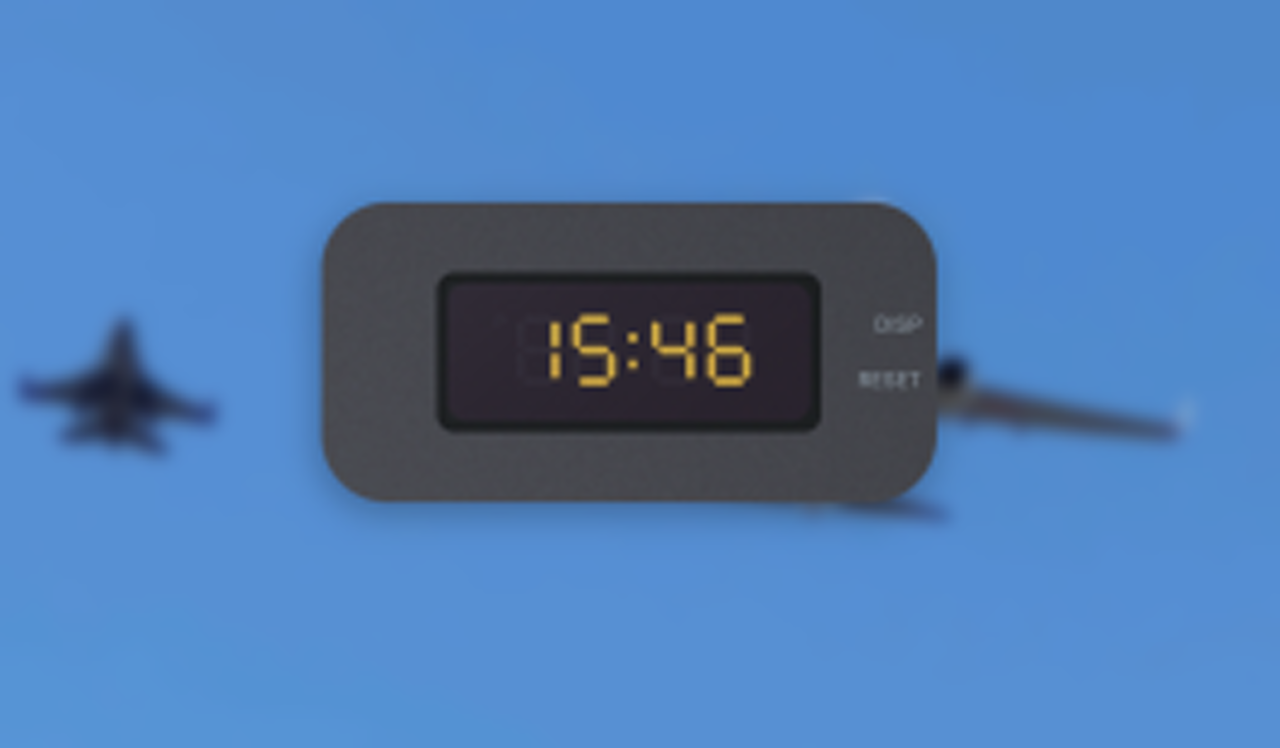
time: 15:46
